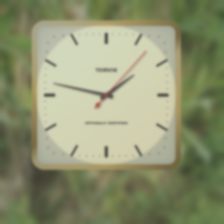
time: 1:47:07
